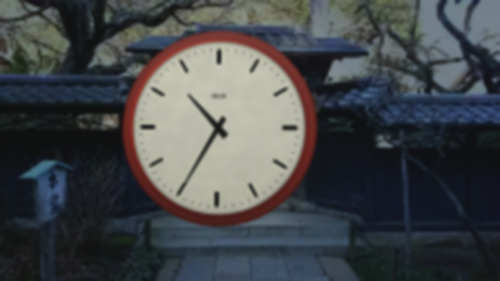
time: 10:35
